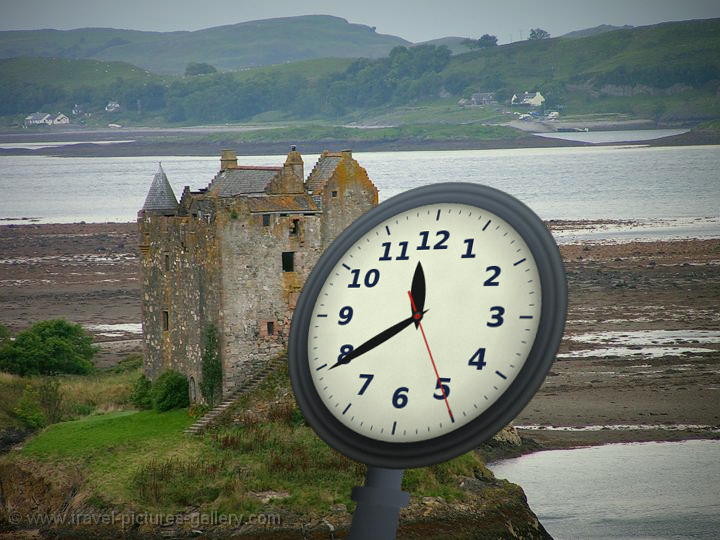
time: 11:39:25
